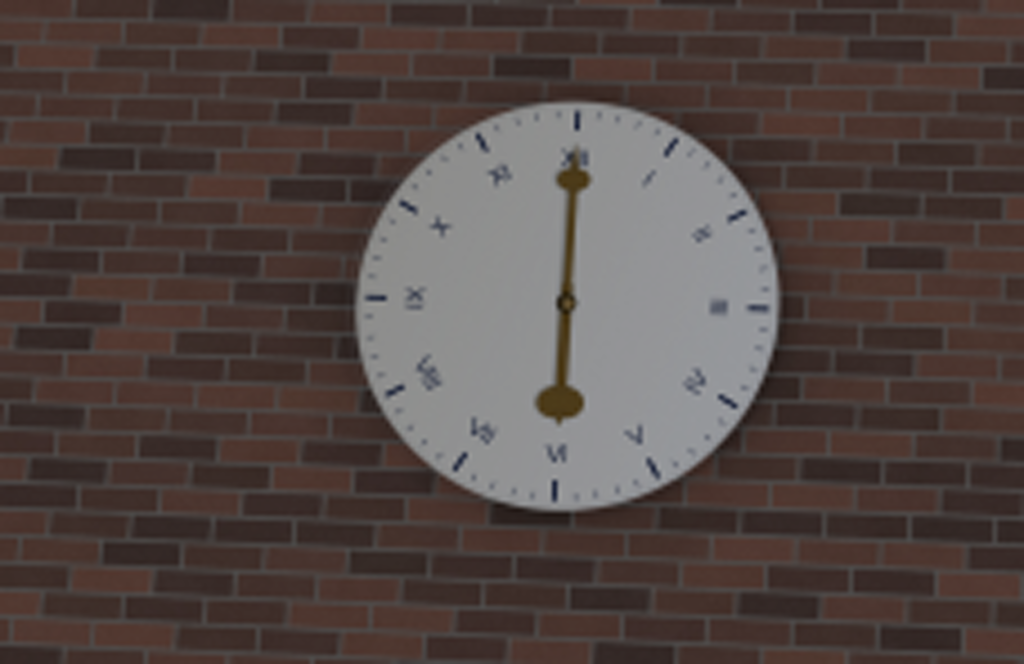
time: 6:00
